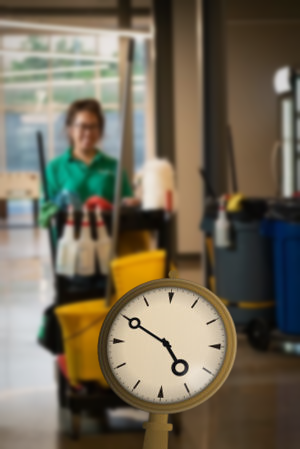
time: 4:50
